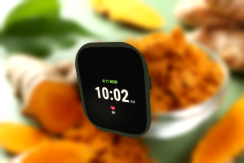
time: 10:02
